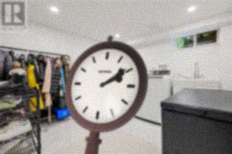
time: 2:09
